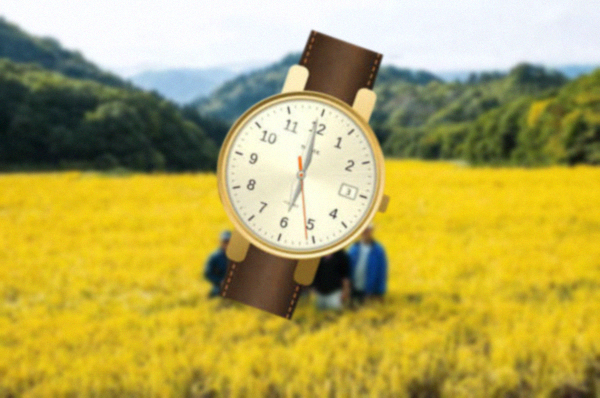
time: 5:59:26
